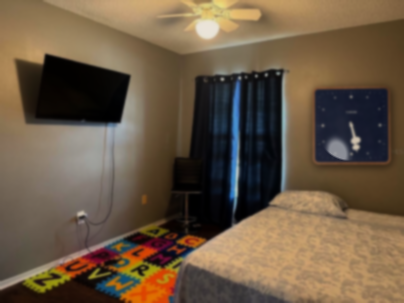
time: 5:28
